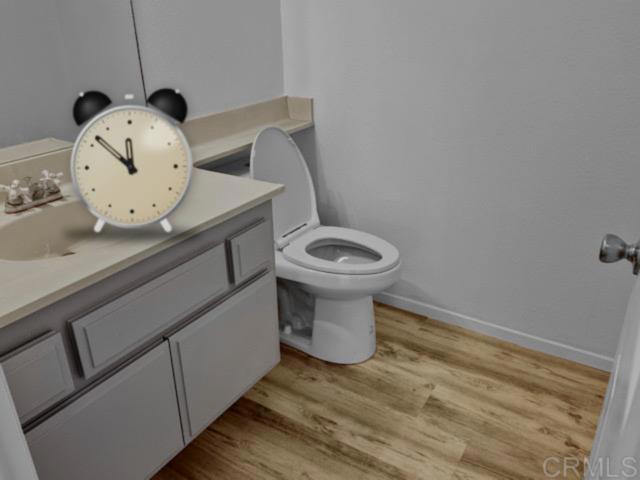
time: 11:52
